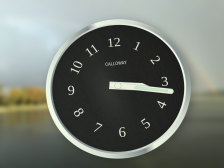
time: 3:17
